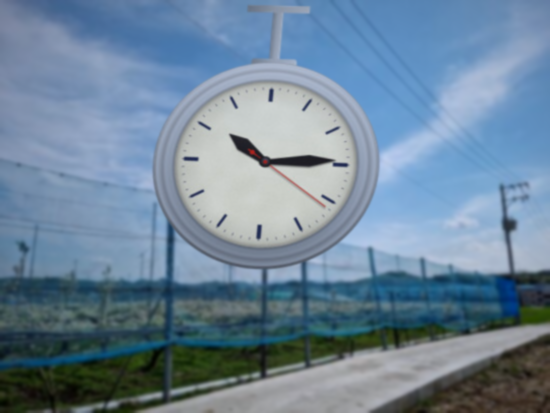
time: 10:14:21
